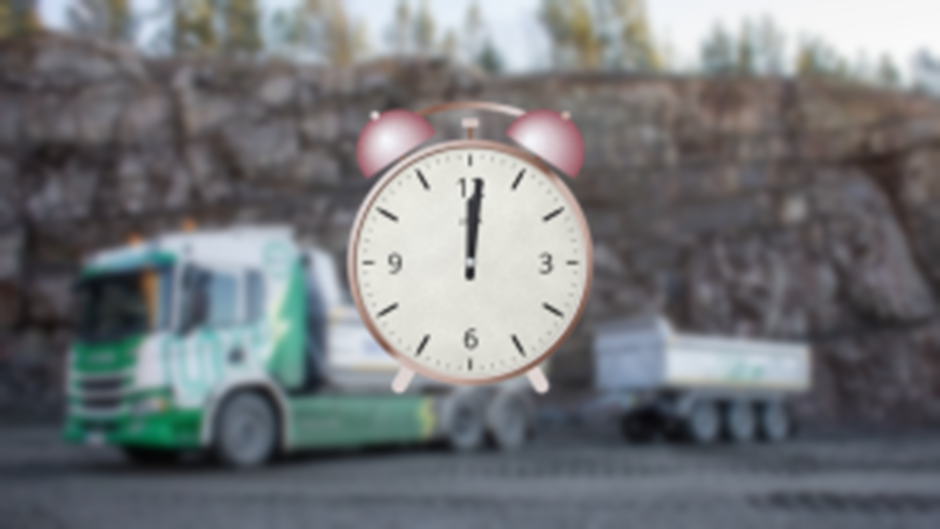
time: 12:01
